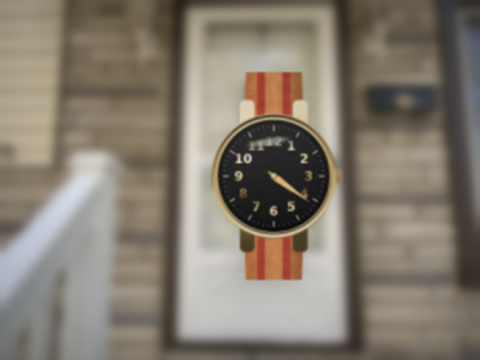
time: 4:21
